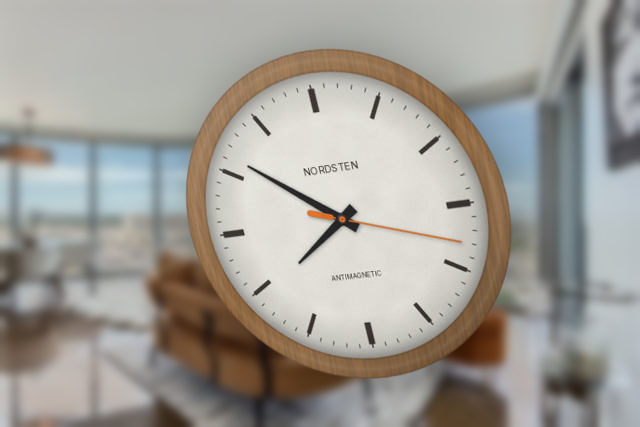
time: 7:51:18
